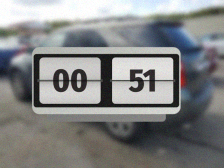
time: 0:51
